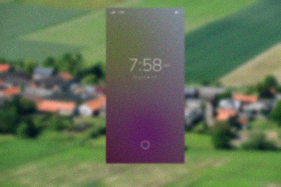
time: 7:58
